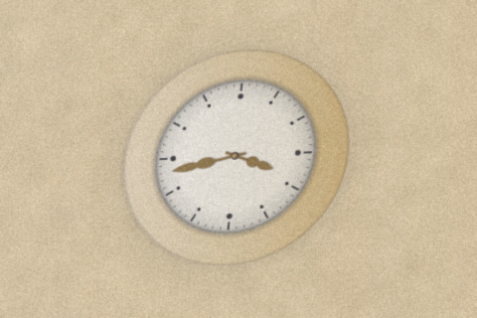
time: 3:43
